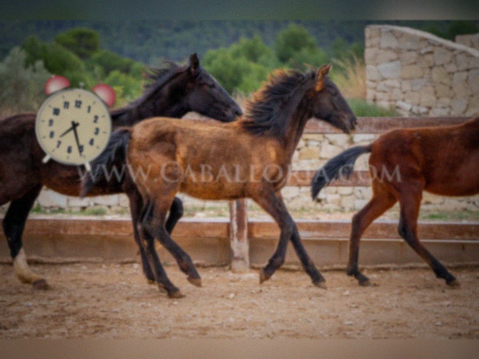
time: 7:26
